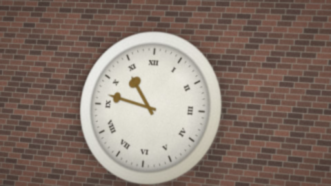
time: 10:47
